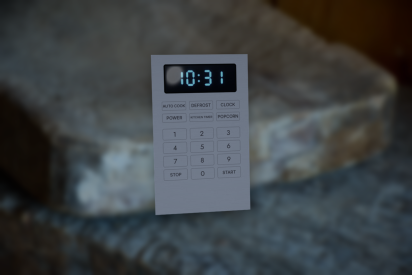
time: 10:31
